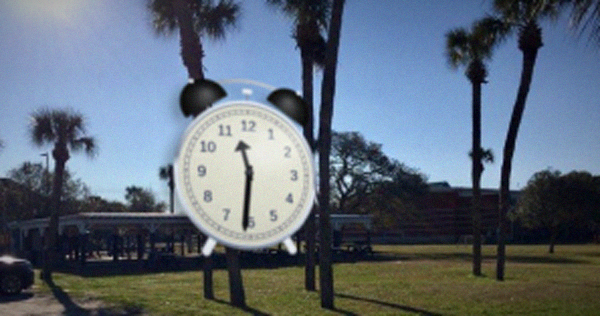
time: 11:31
